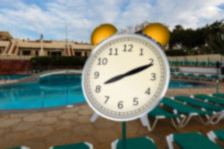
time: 8:11
